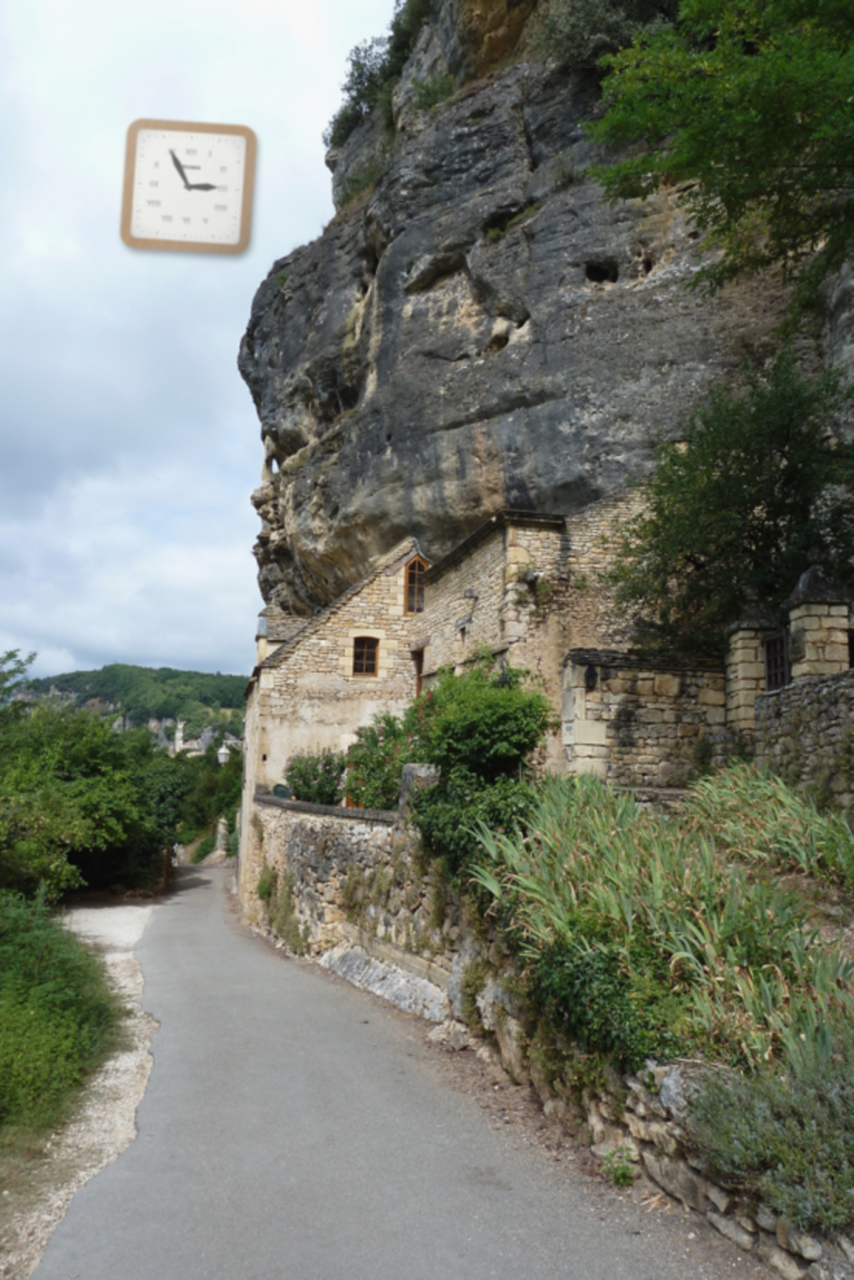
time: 2:55
